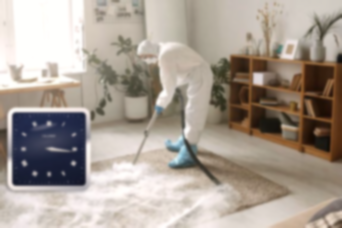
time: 3:16
